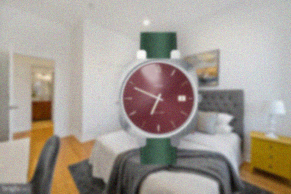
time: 6:49
